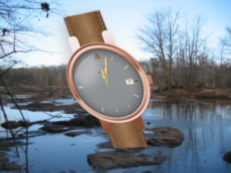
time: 12:03
